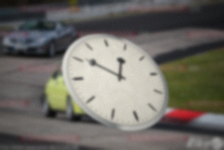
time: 12:51
